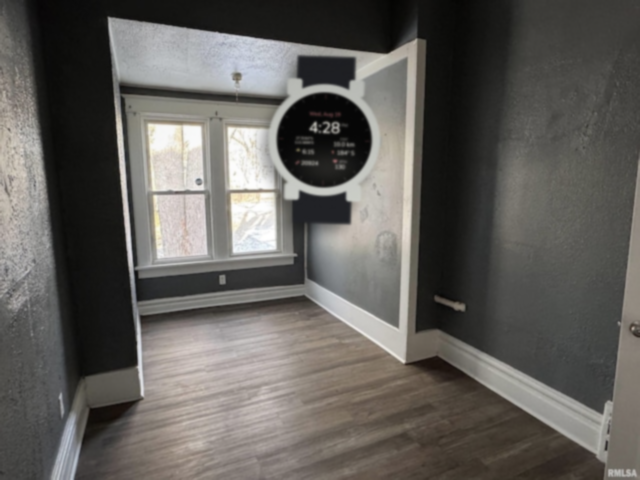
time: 4:28
